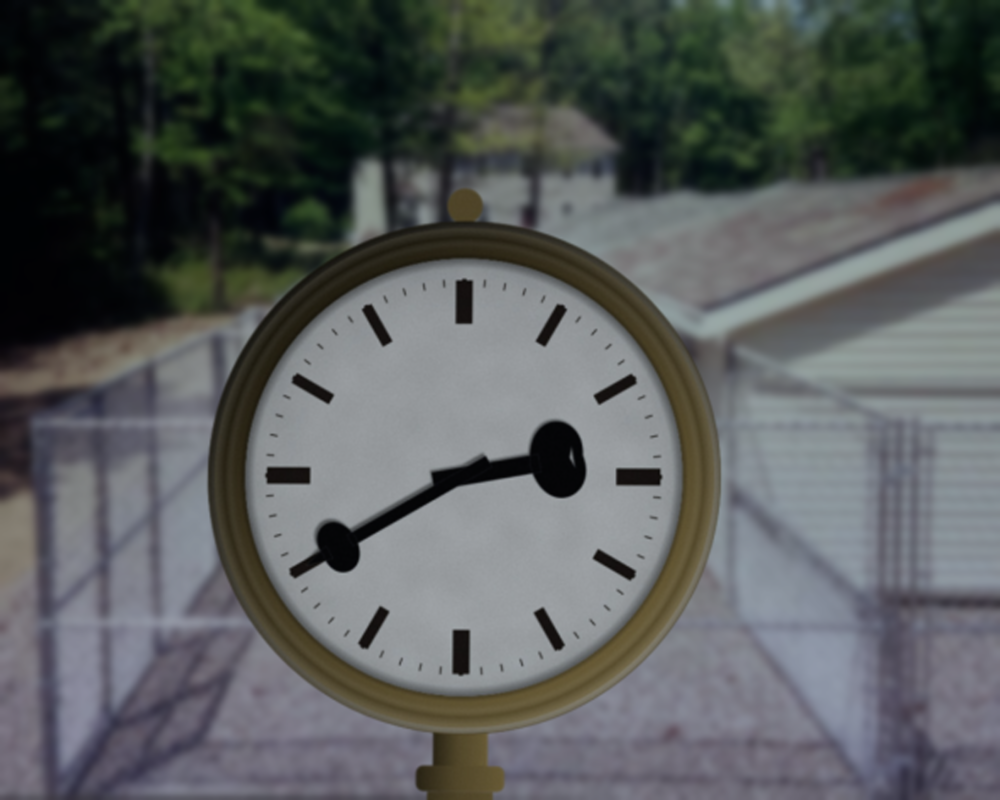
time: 2:40
